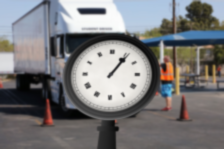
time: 1:06
